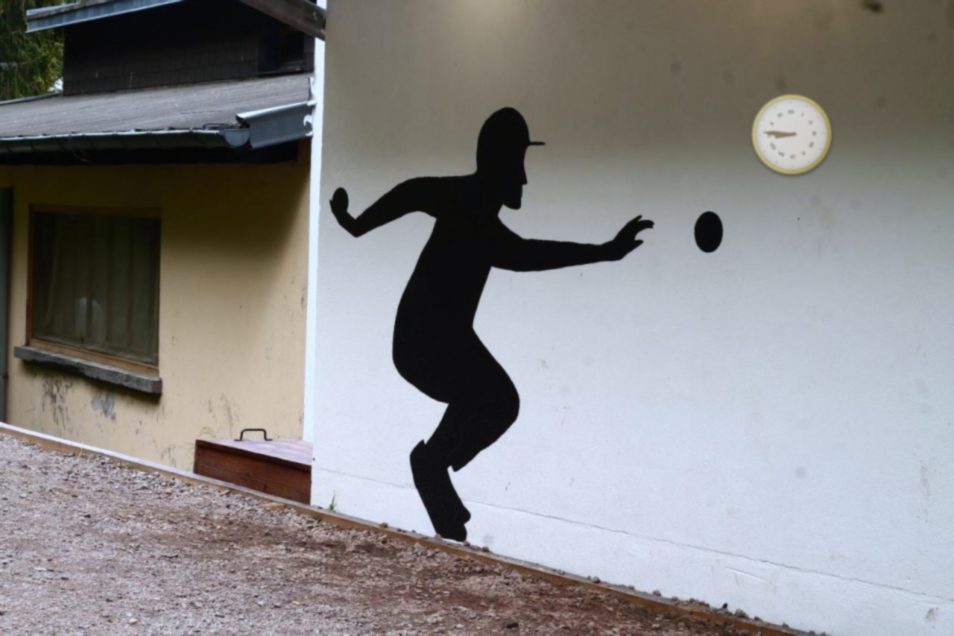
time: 8:46
